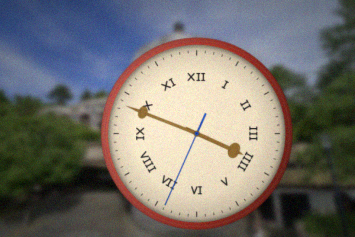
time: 3:48:34
